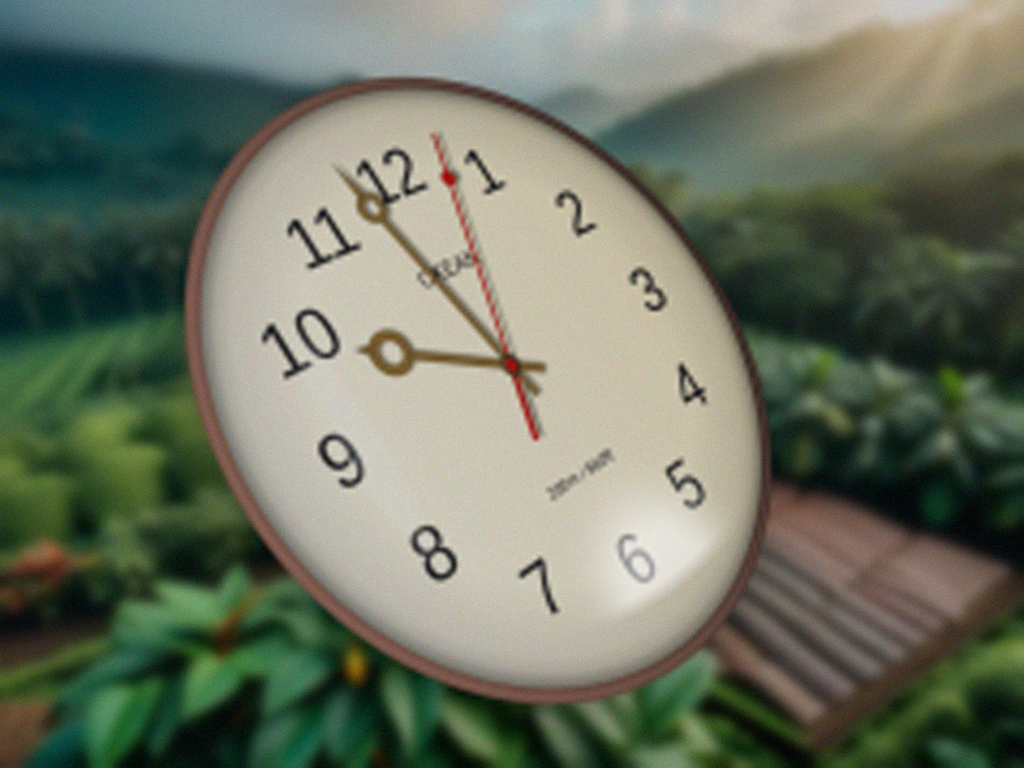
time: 9:58:03
